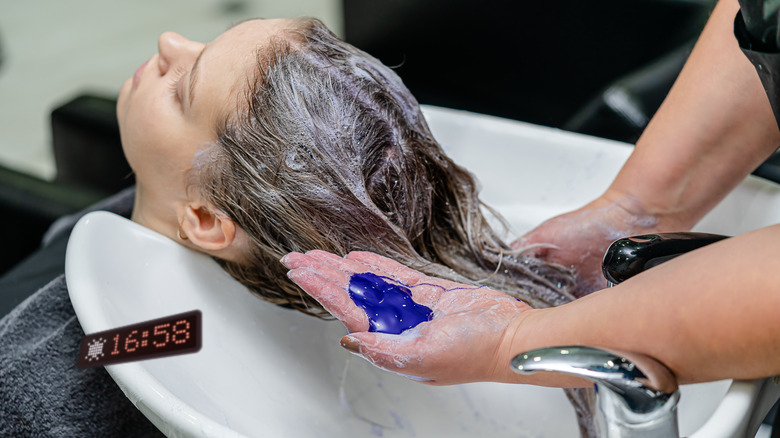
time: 16:58
